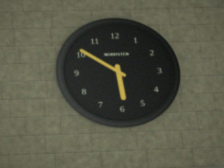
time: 5:51
